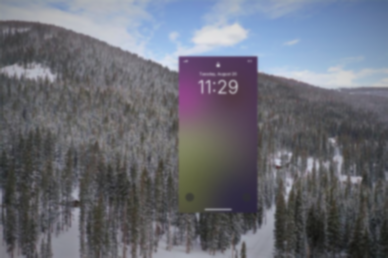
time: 11:29
